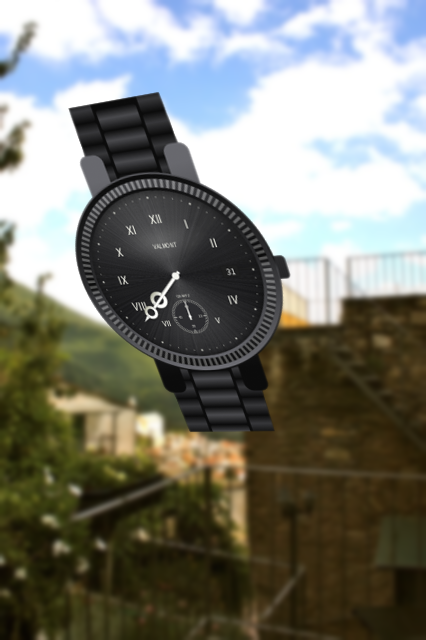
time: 7:38
